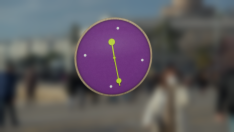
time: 11:27
